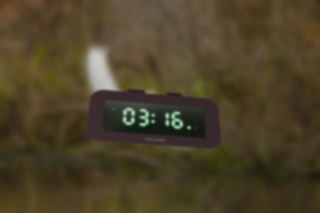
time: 3:16
